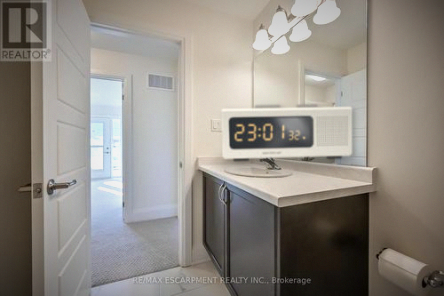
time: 23:01:32
